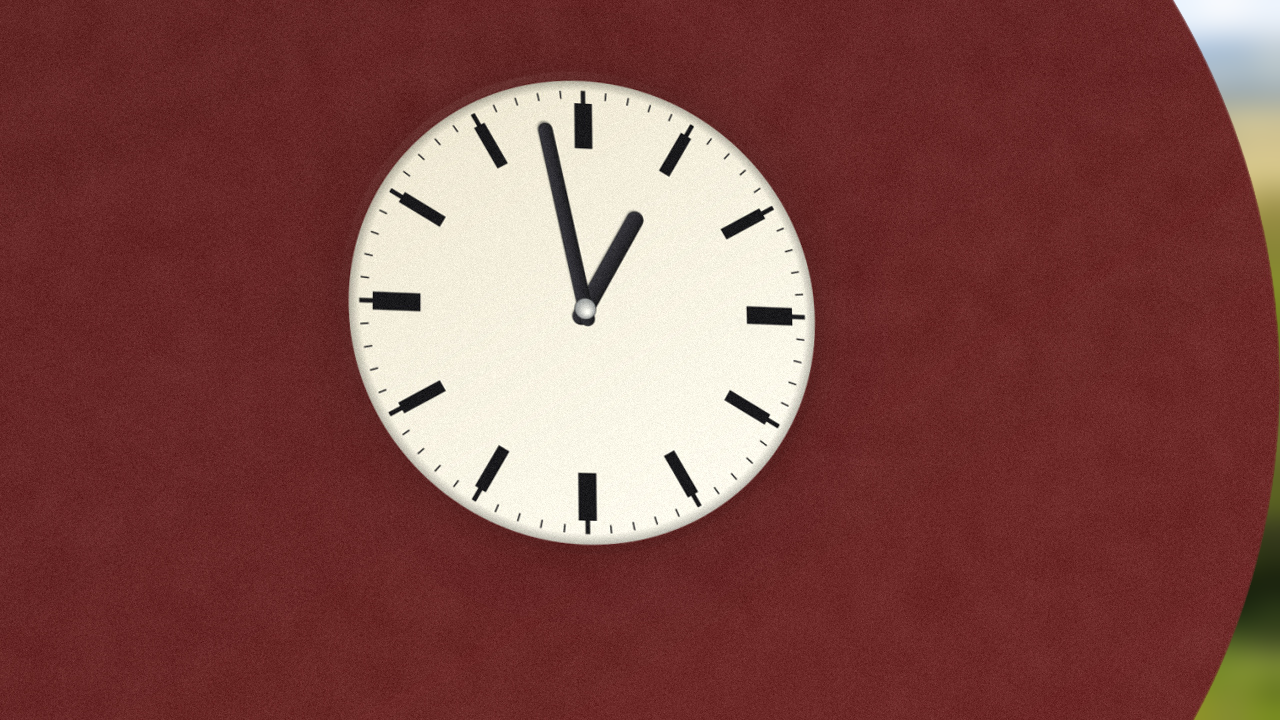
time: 12:58
